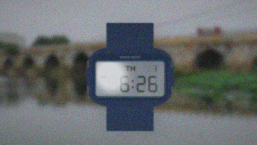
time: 6:26
